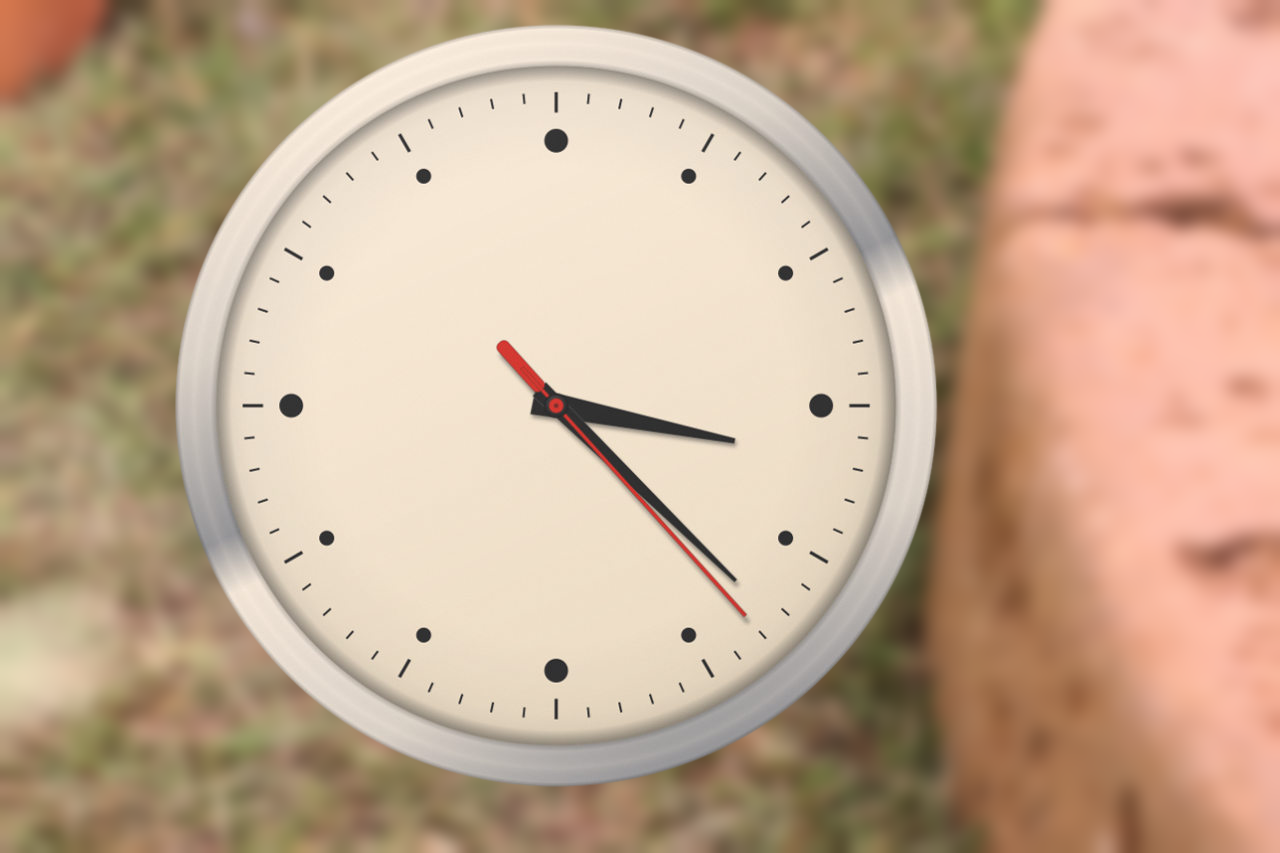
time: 3:22:23
